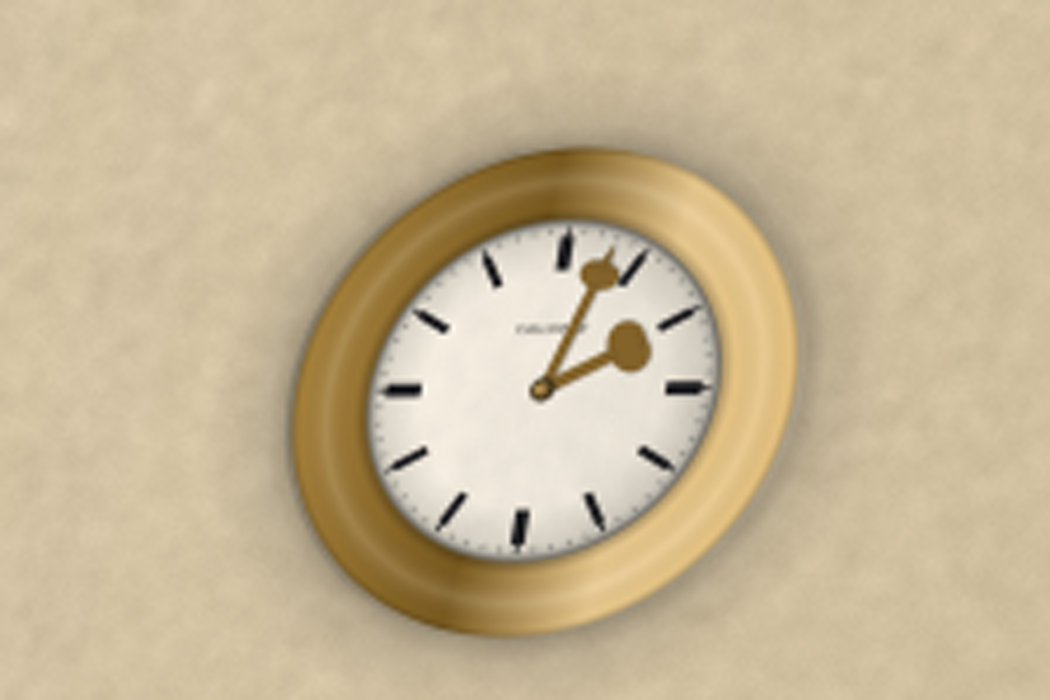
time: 2:03
